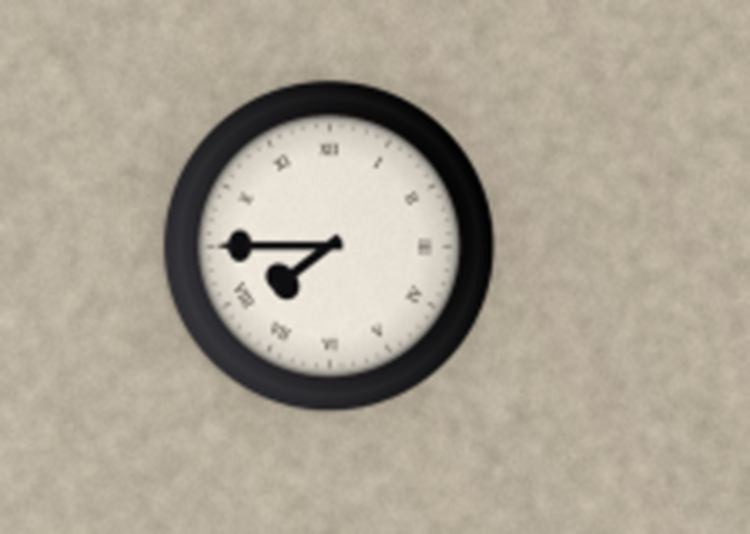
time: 7:45
